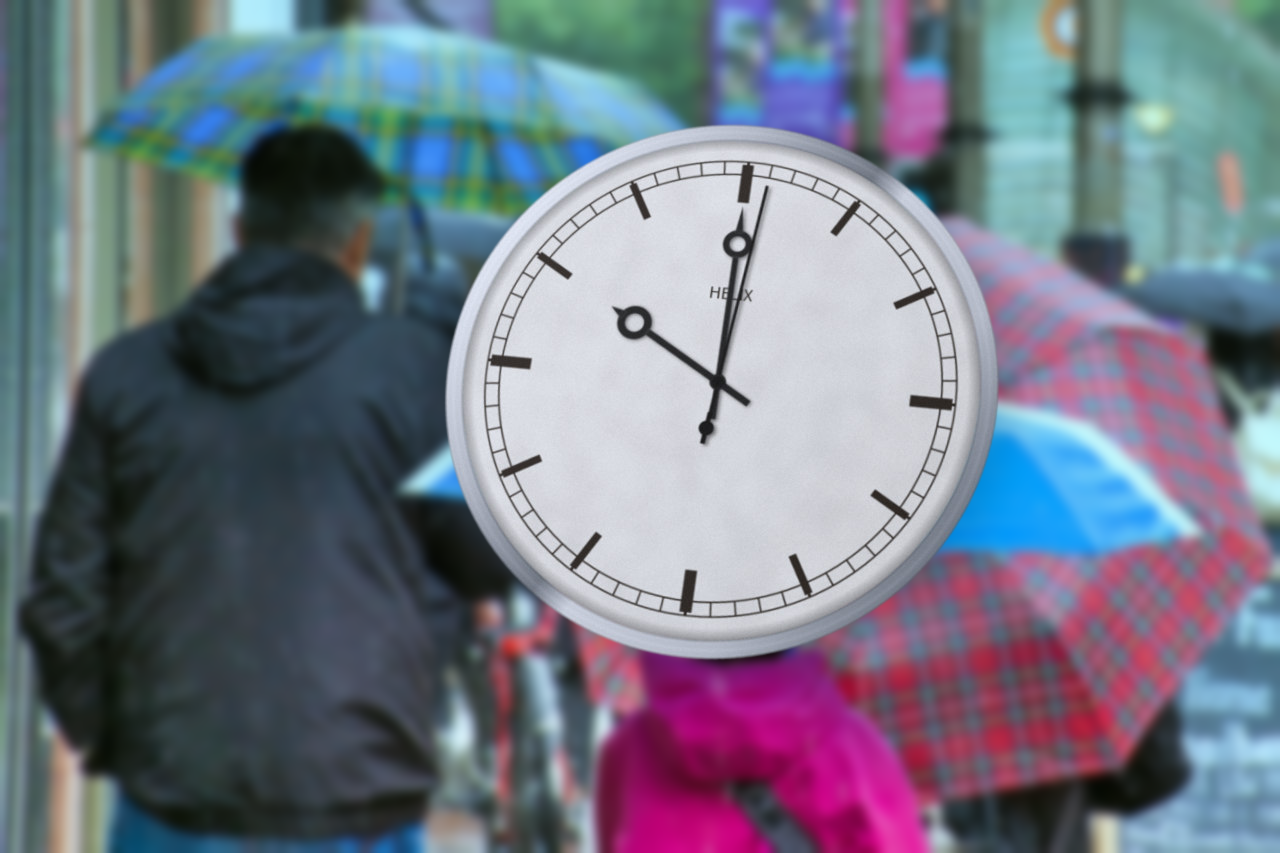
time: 10:00:01
